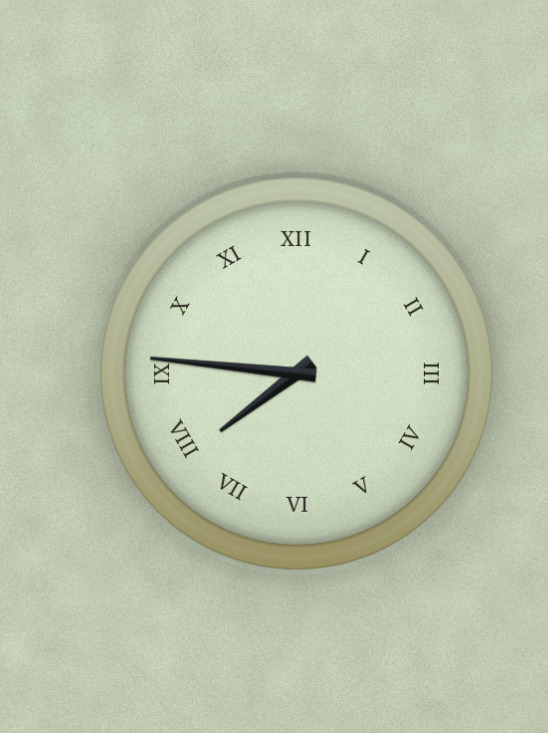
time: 7:46
